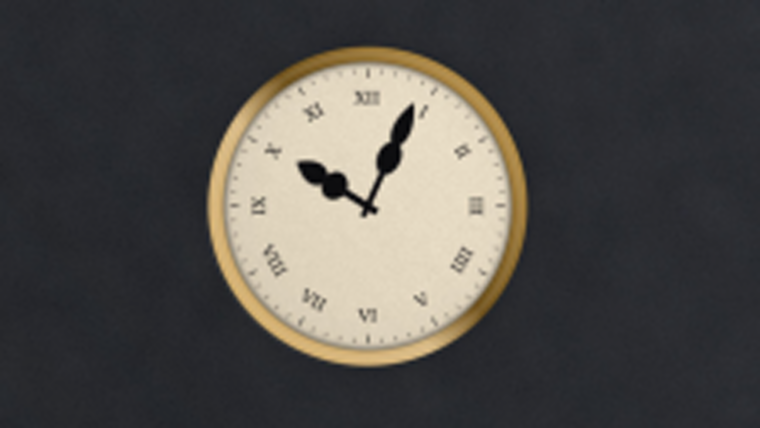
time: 10:04
